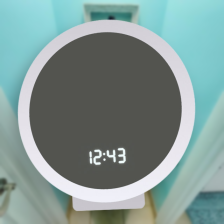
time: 12:43
